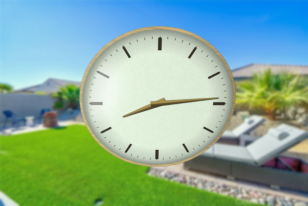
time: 8:14
